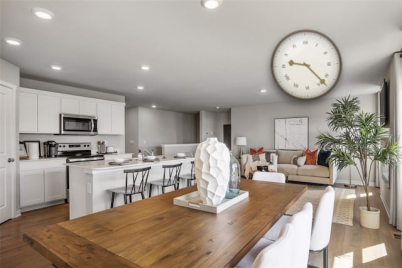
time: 9:23
